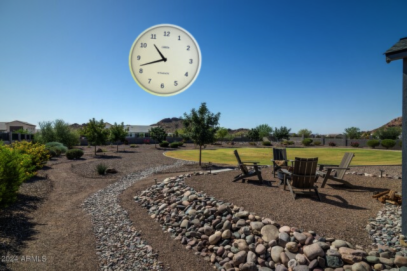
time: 10:42
